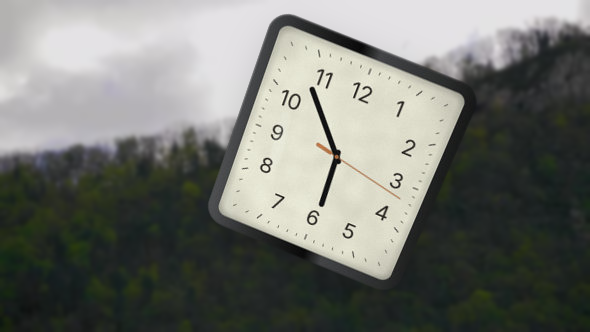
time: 5:53:17
